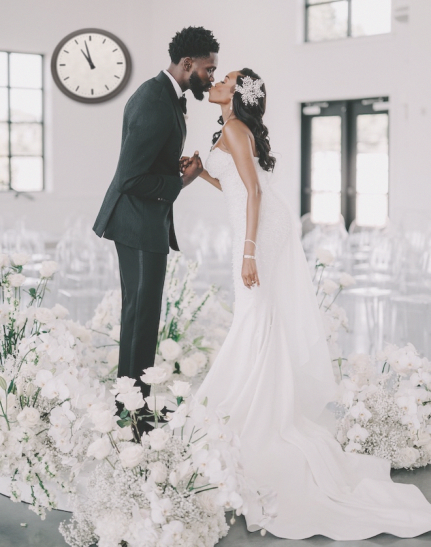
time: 10:58
